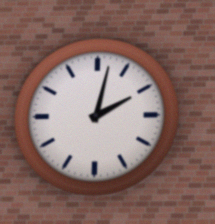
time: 2:02
